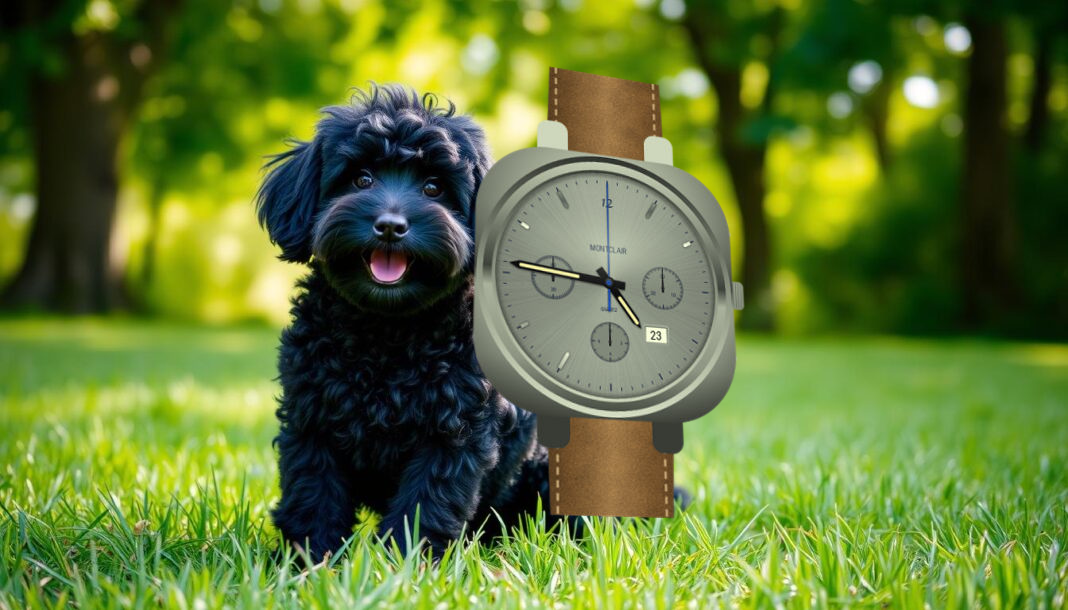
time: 4:46
